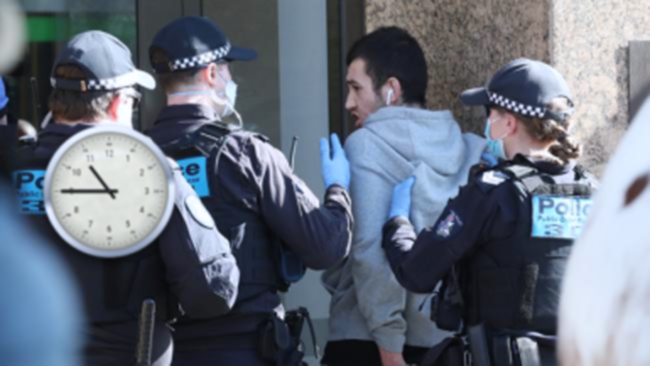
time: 10:45
